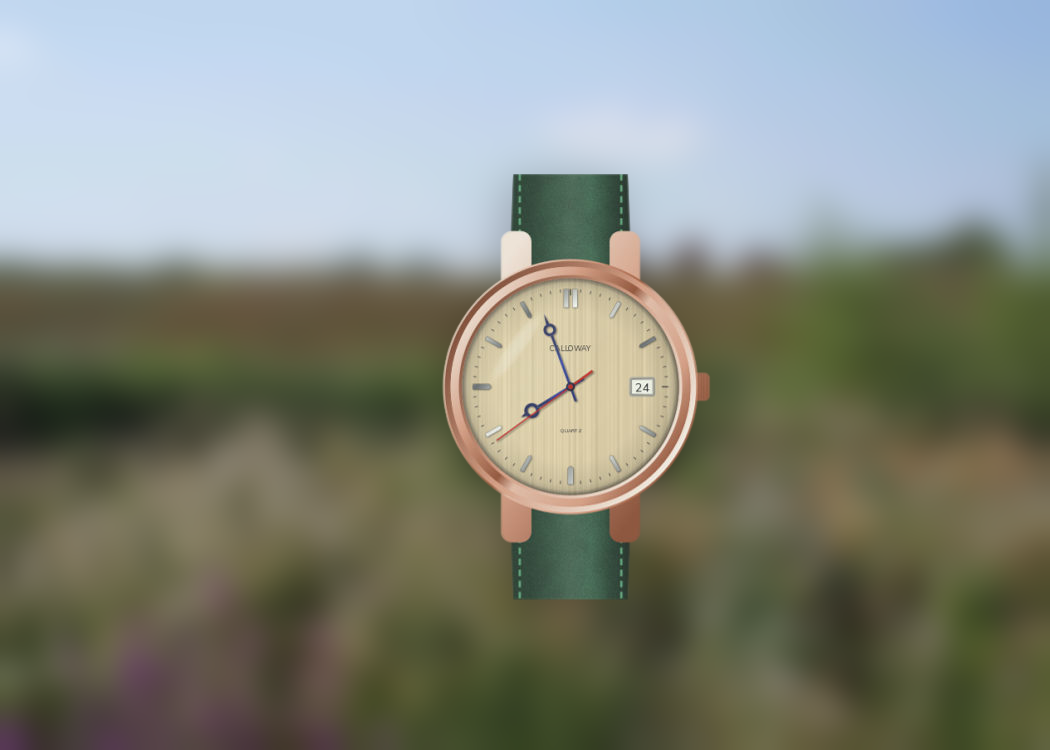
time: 7:56:39
